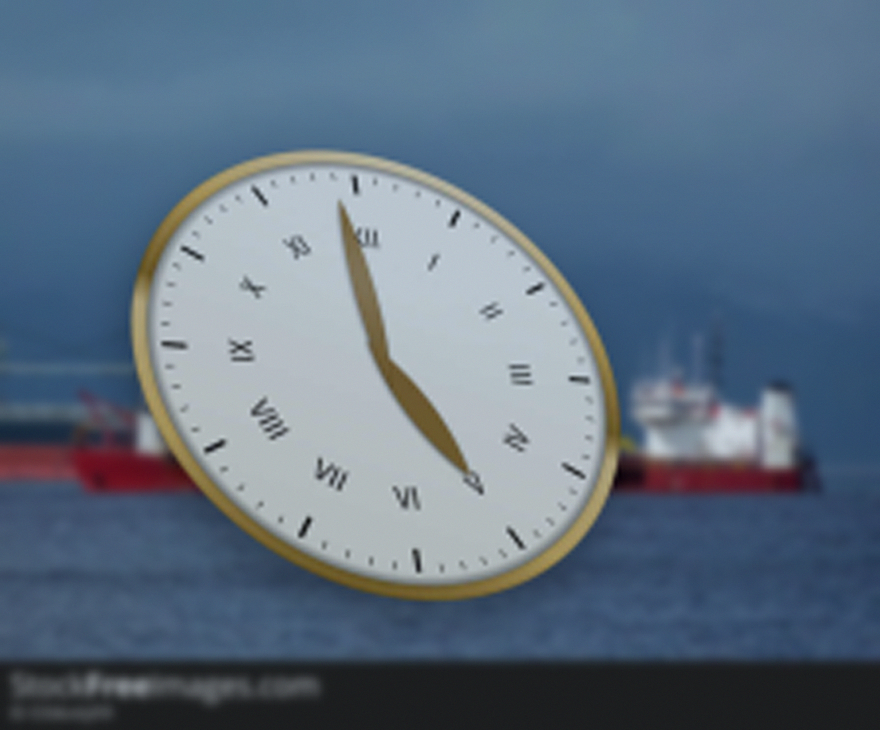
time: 4:59
